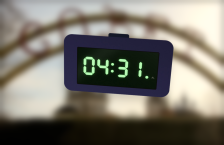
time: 4:31
